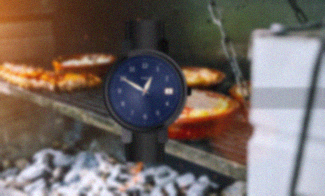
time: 12:50
